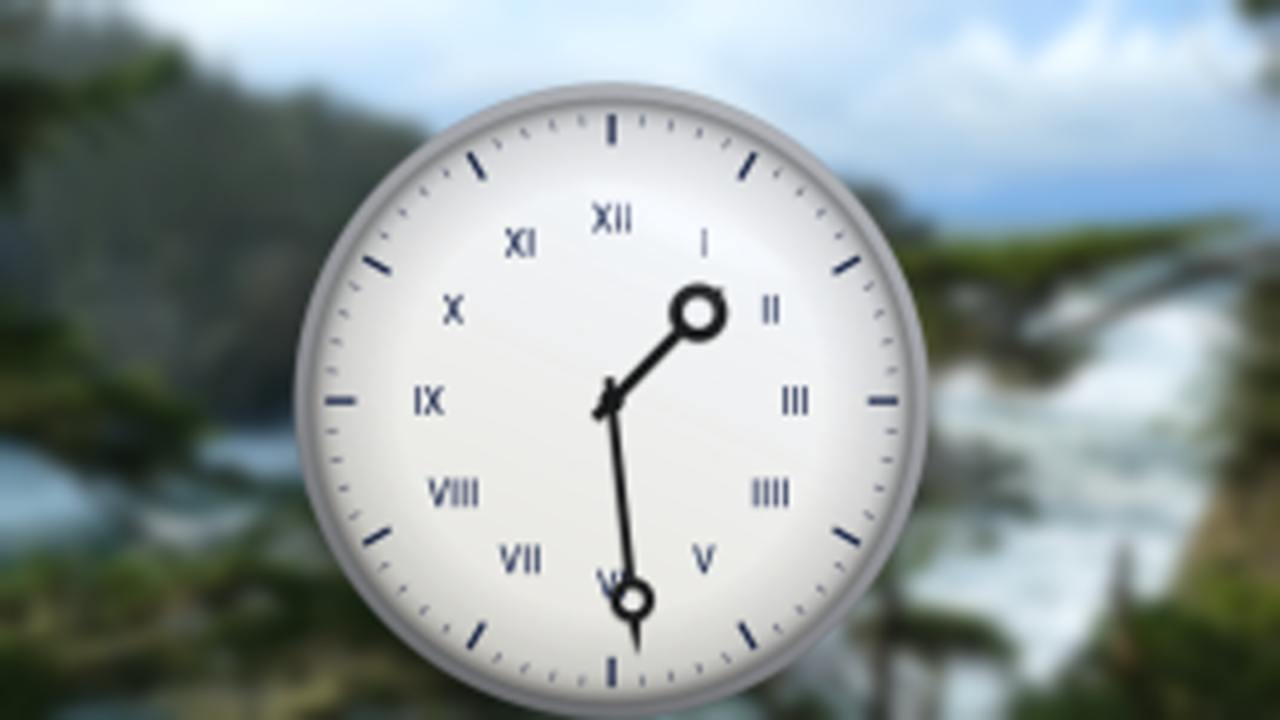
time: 1:29
